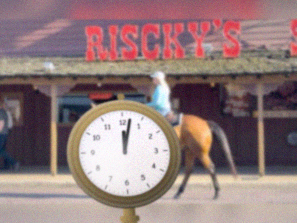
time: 12:02
